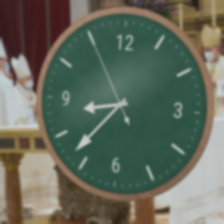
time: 8:36:55
